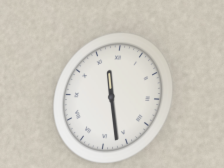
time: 11:27
